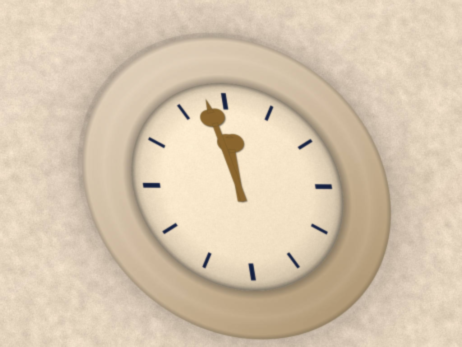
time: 11:58
